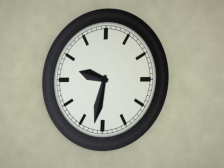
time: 9:32
